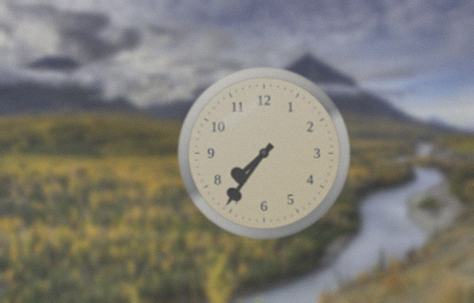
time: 7:36
